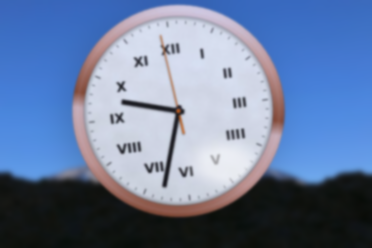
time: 9:32:59
